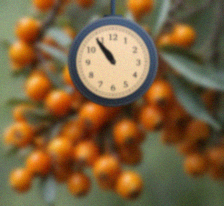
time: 10:54
